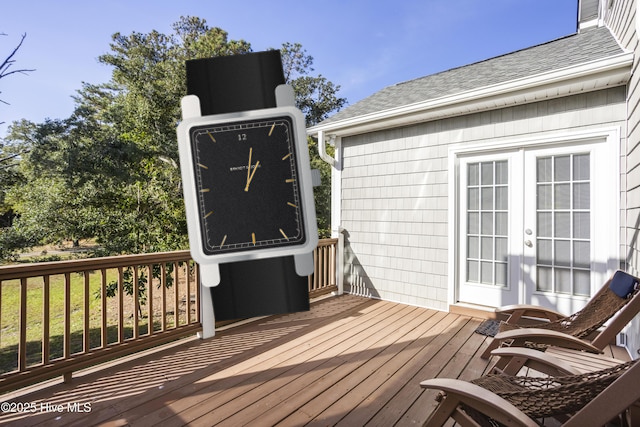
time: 1:02
